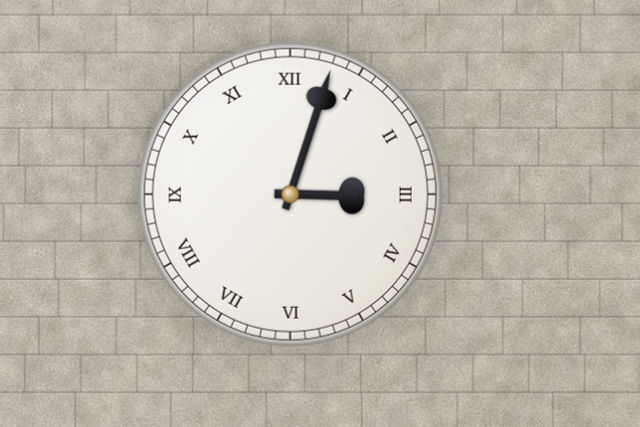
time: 3:03
